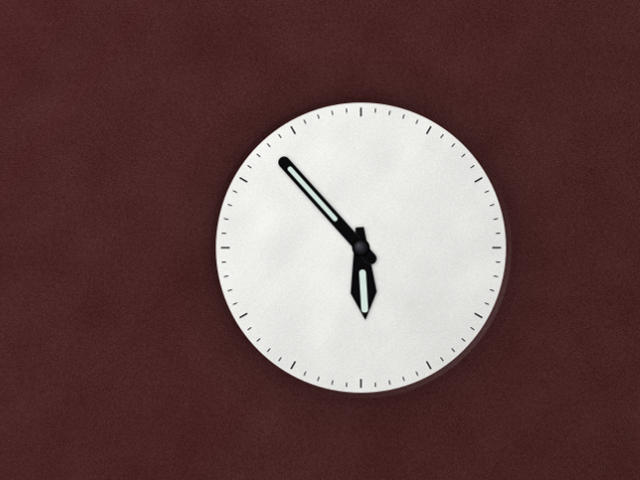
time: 5:53
